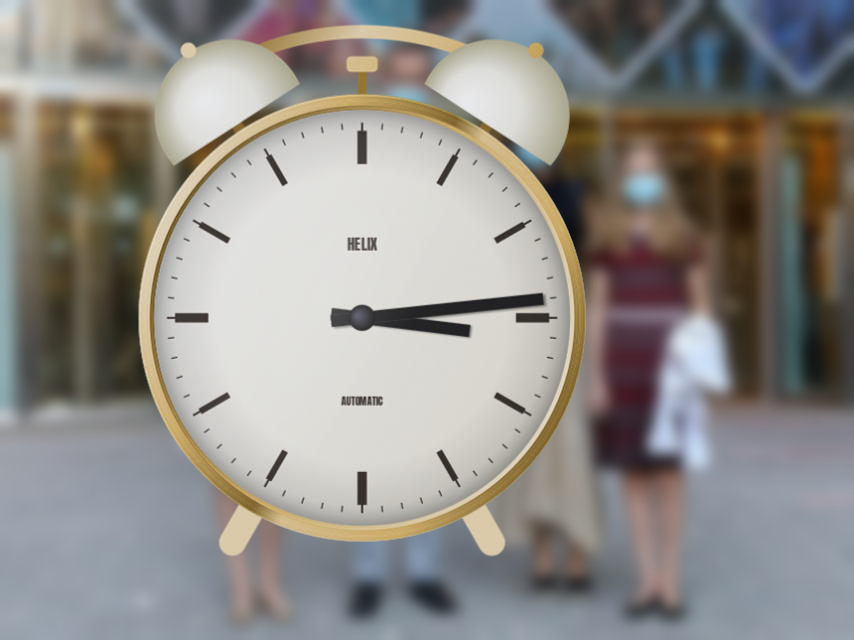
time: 3:14
